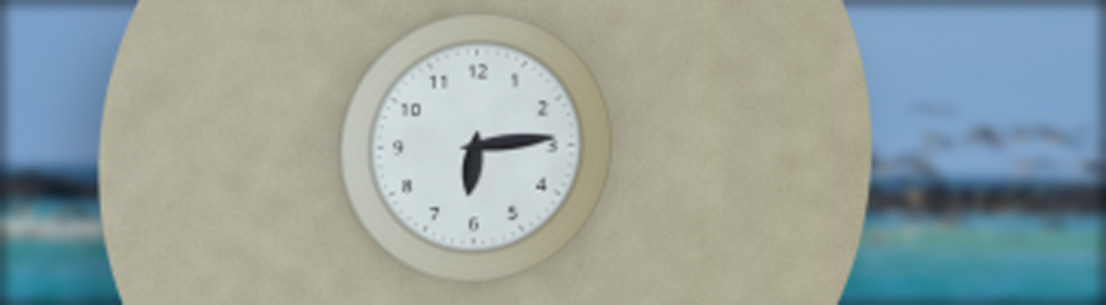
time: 6:14
